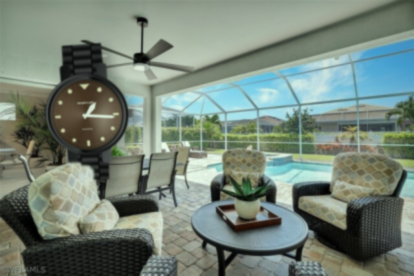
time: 1:16
